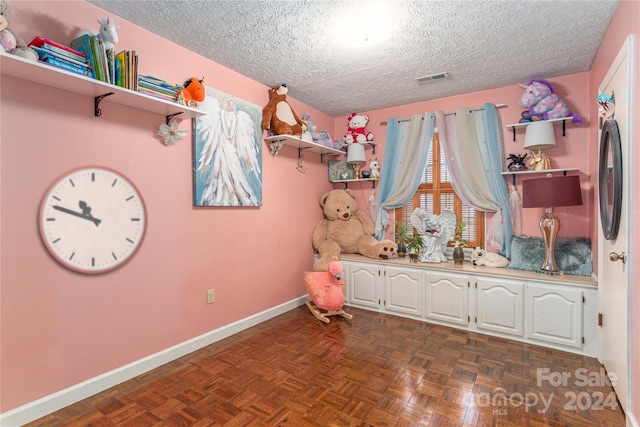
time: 10:48
